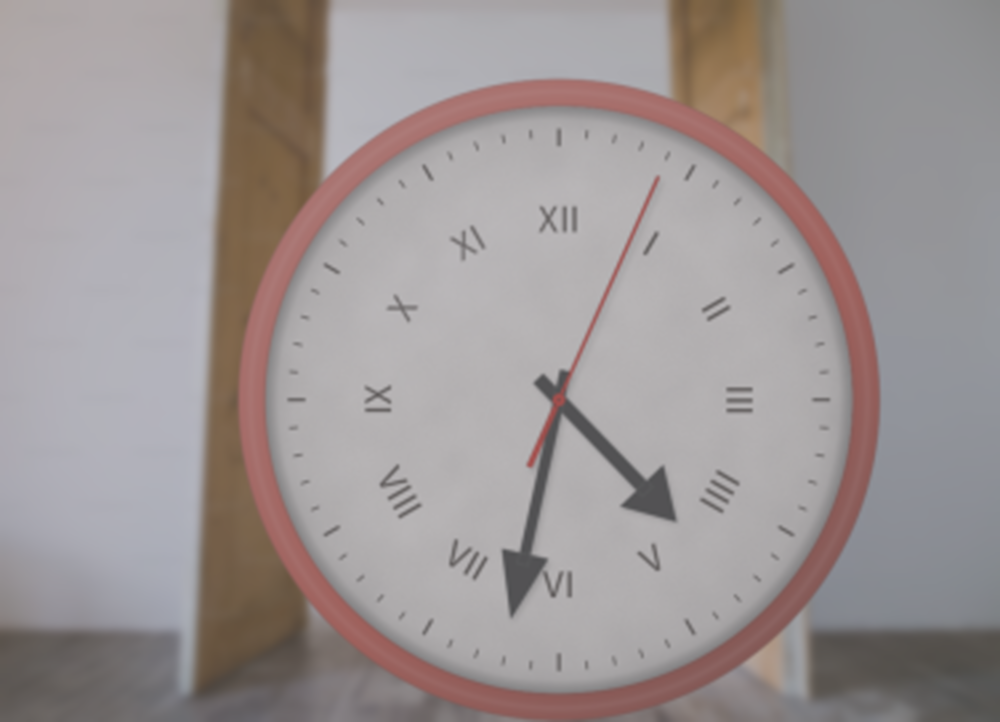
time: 4:32:04
